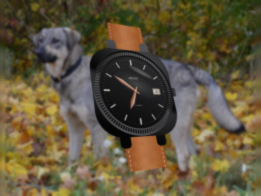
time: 6:51
